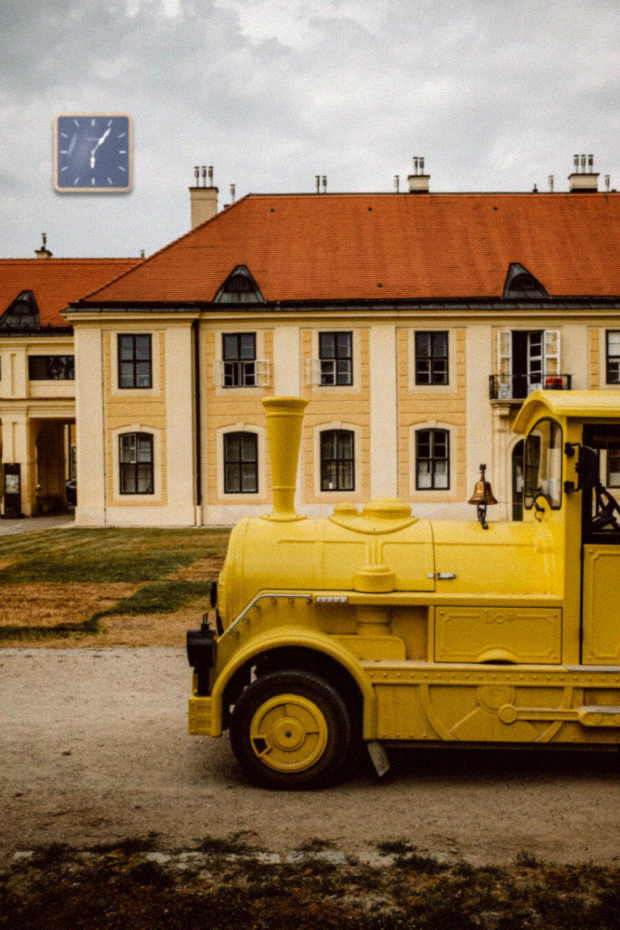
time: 6:06
